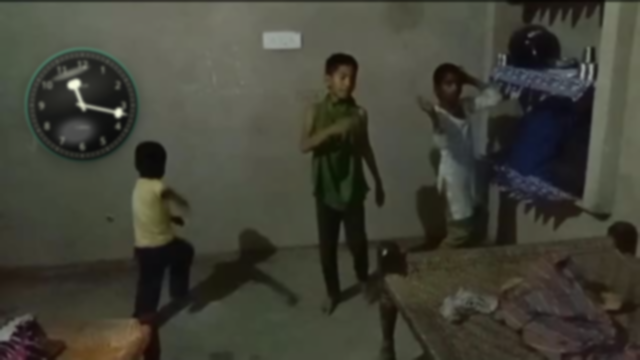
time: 11:17
